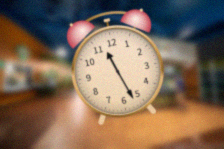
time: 11:27
